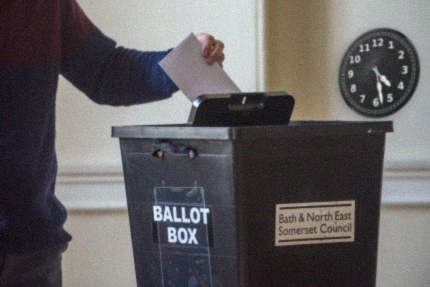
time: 4:28
